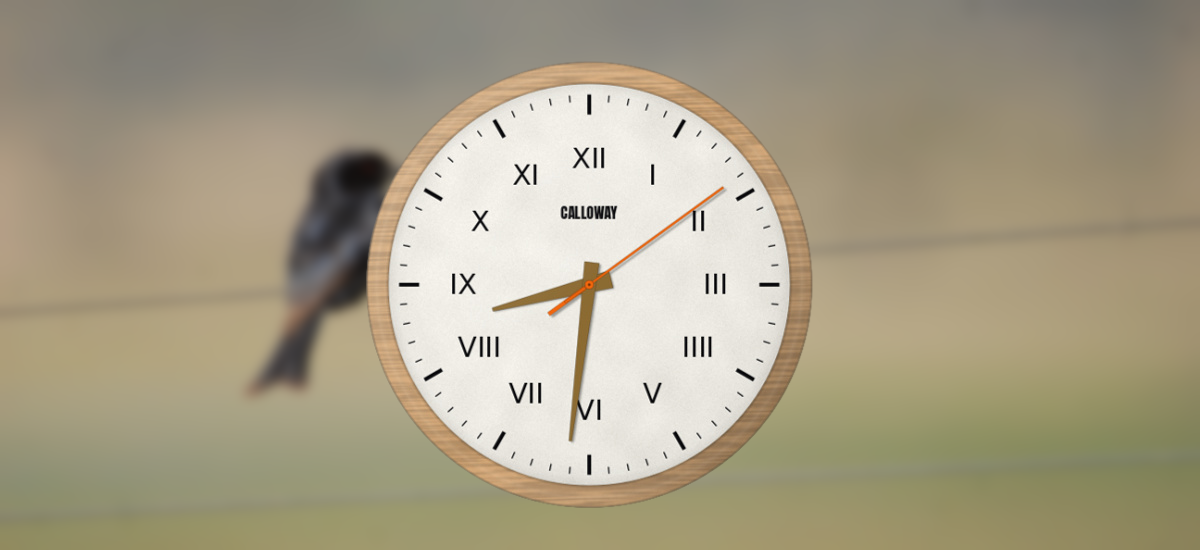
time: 8:31:09
